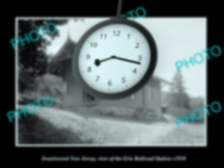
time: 8:17
